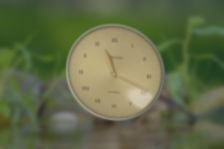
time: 11:19
